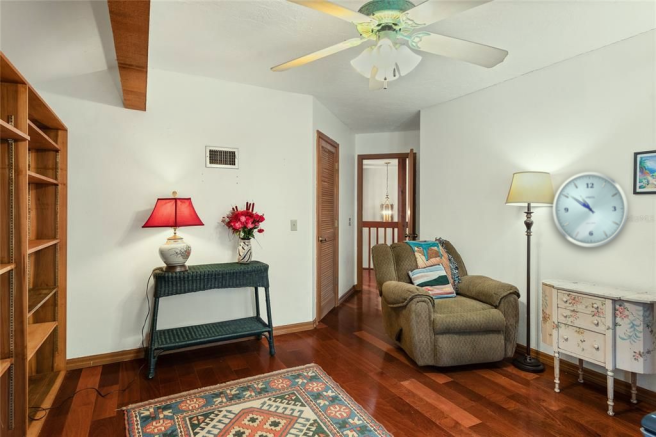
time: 10:51
